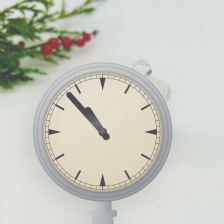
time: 10:53
